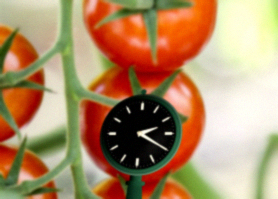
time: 2:20
